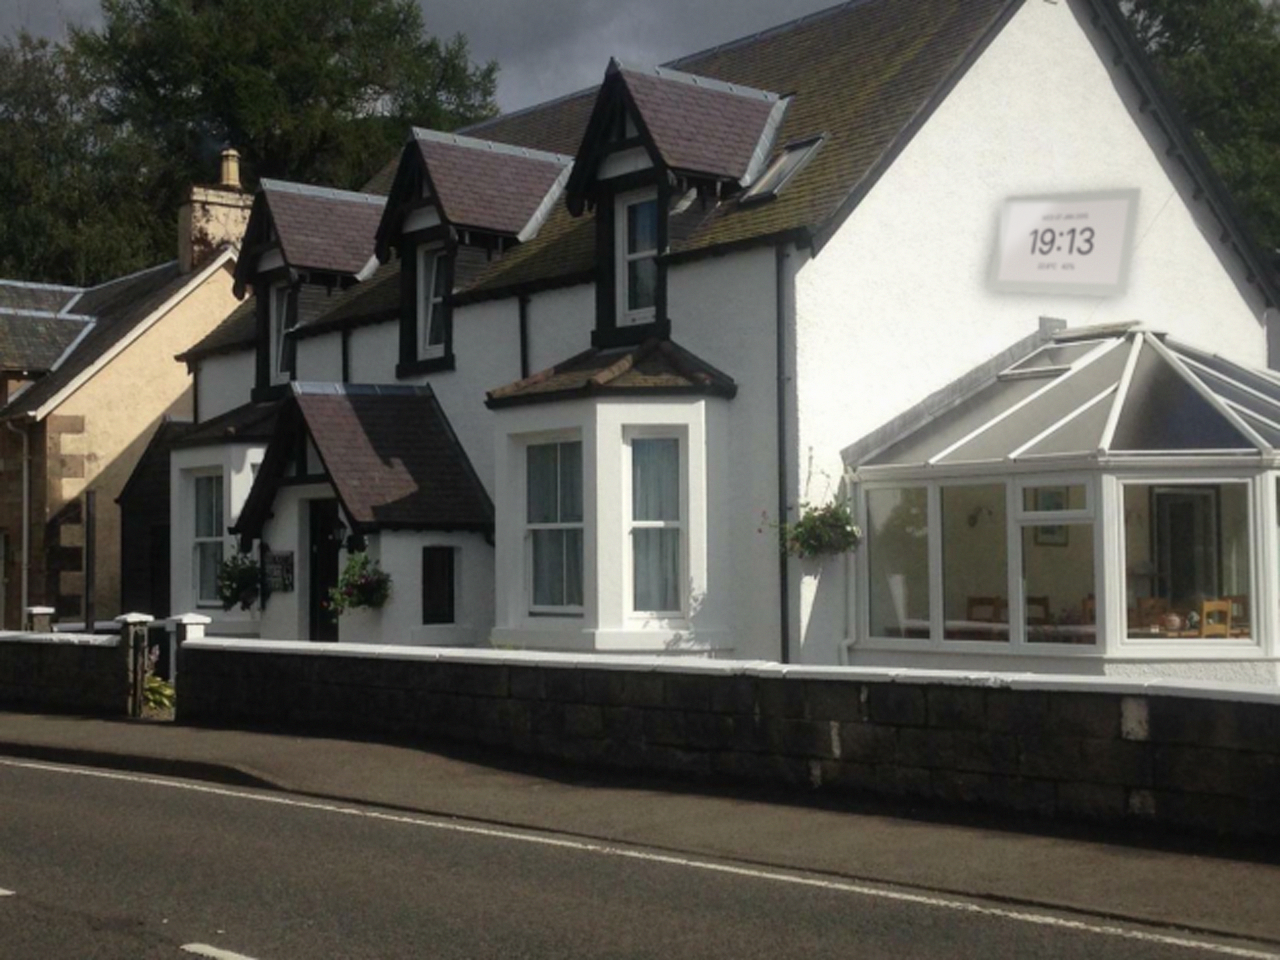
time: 19:13
